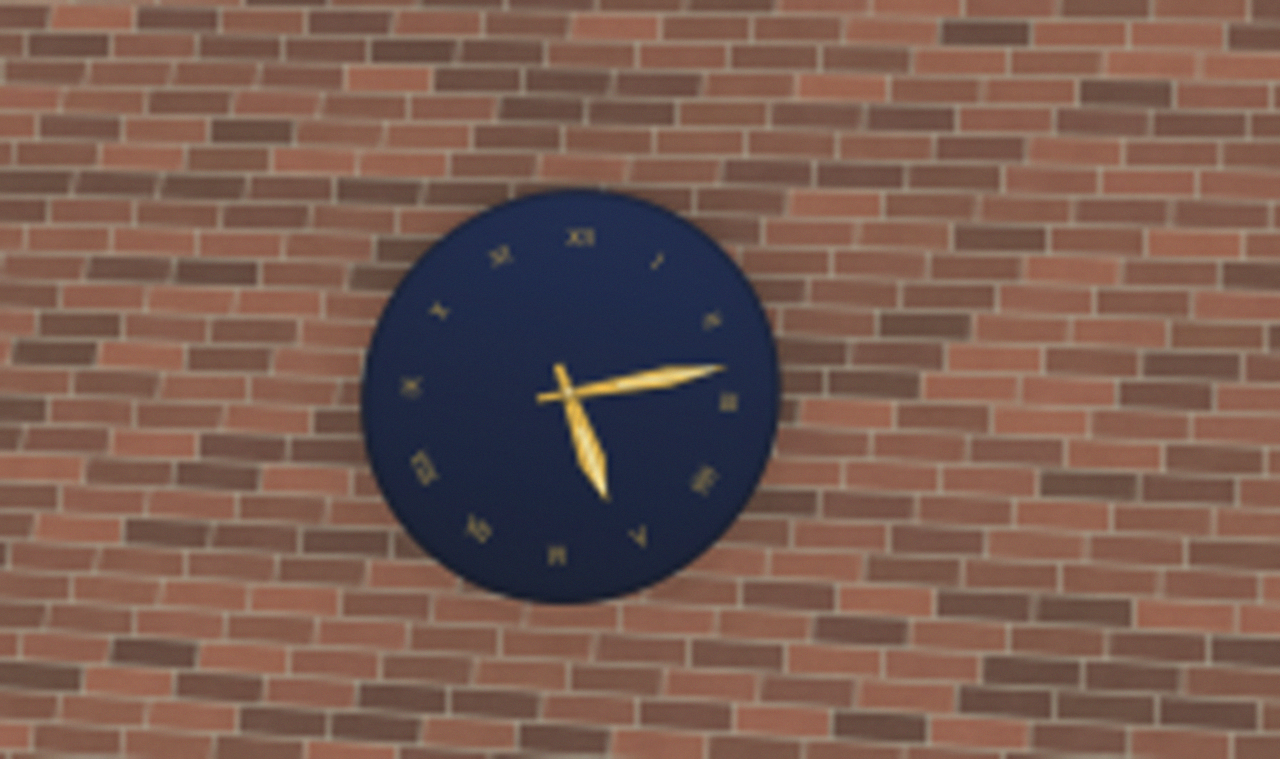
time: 5:13
